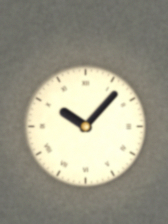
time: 10:07
